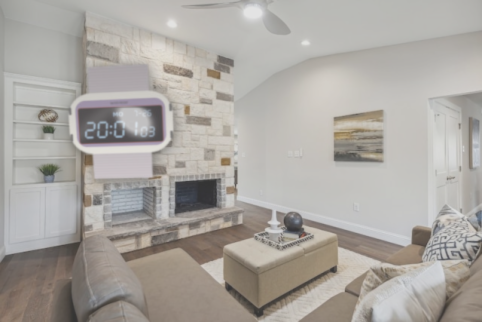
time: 20:01:03
